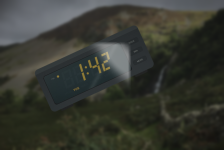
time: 1:42
